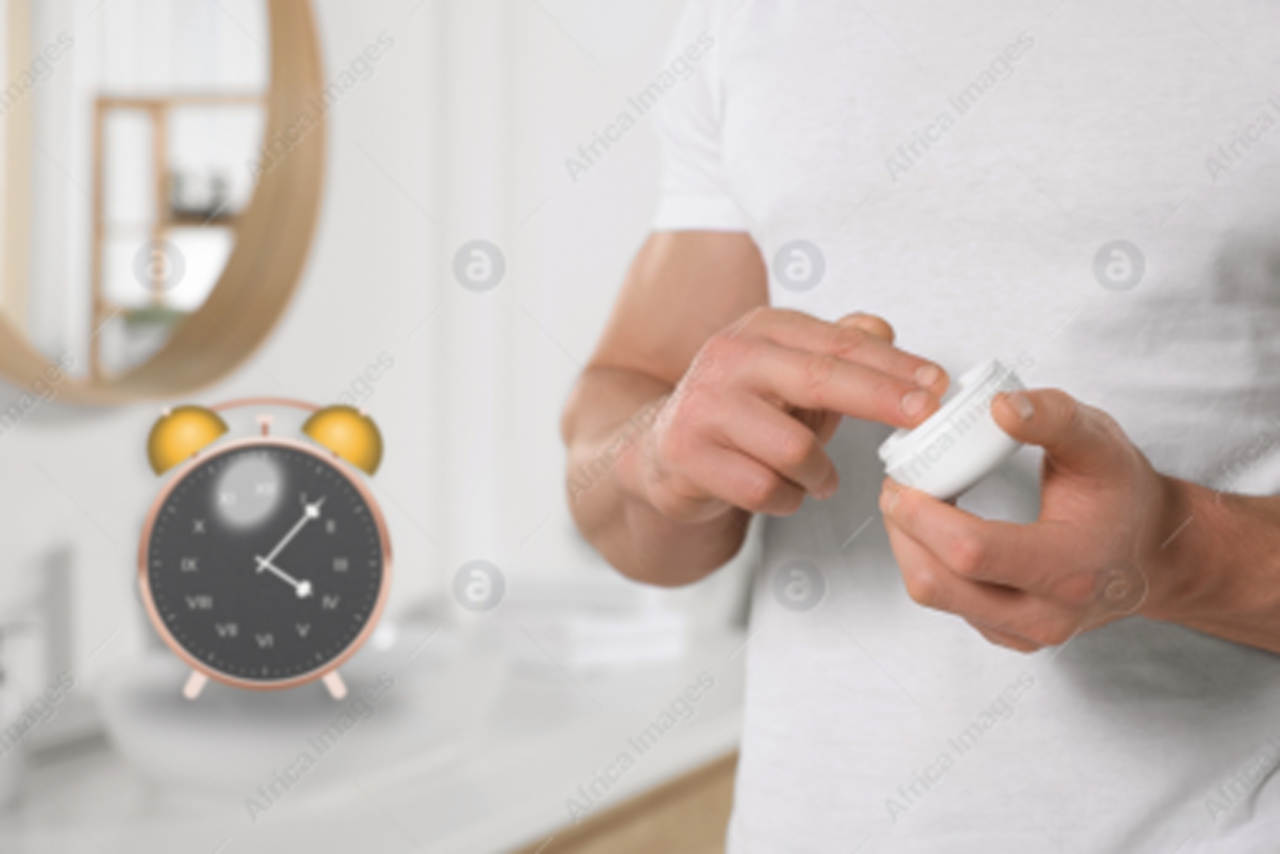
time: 4:07
